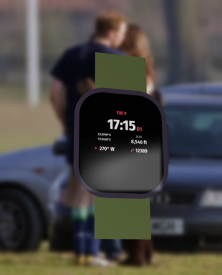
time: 17:15
